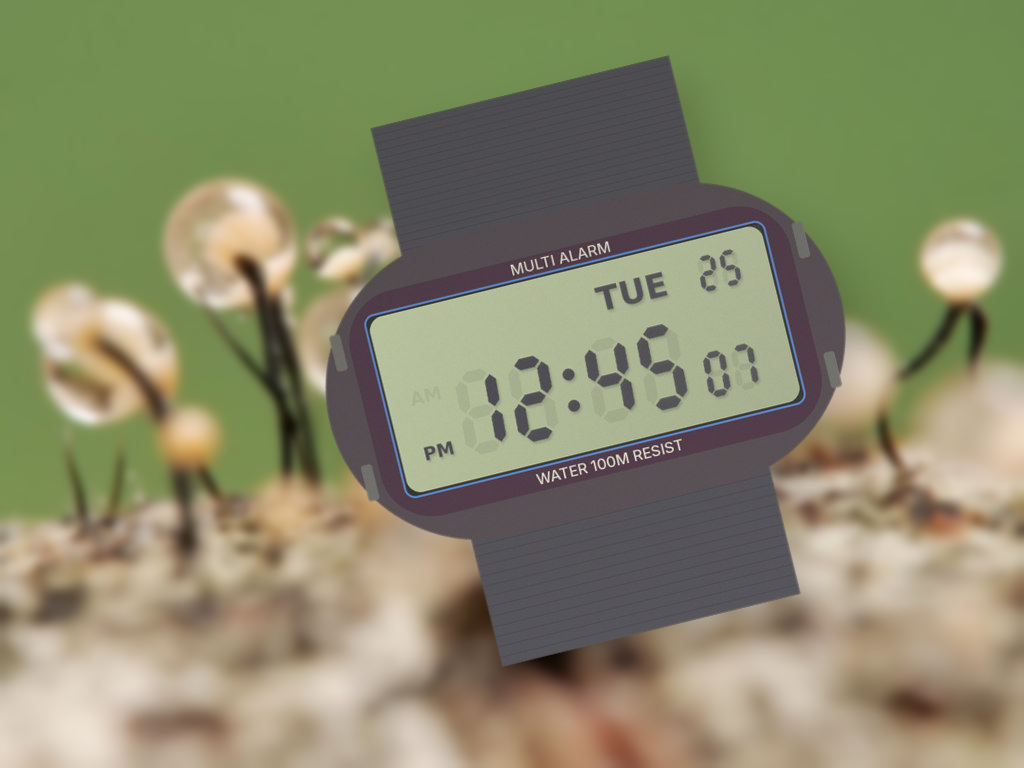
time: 12:45:07
